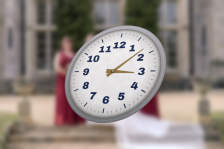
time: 3:08
